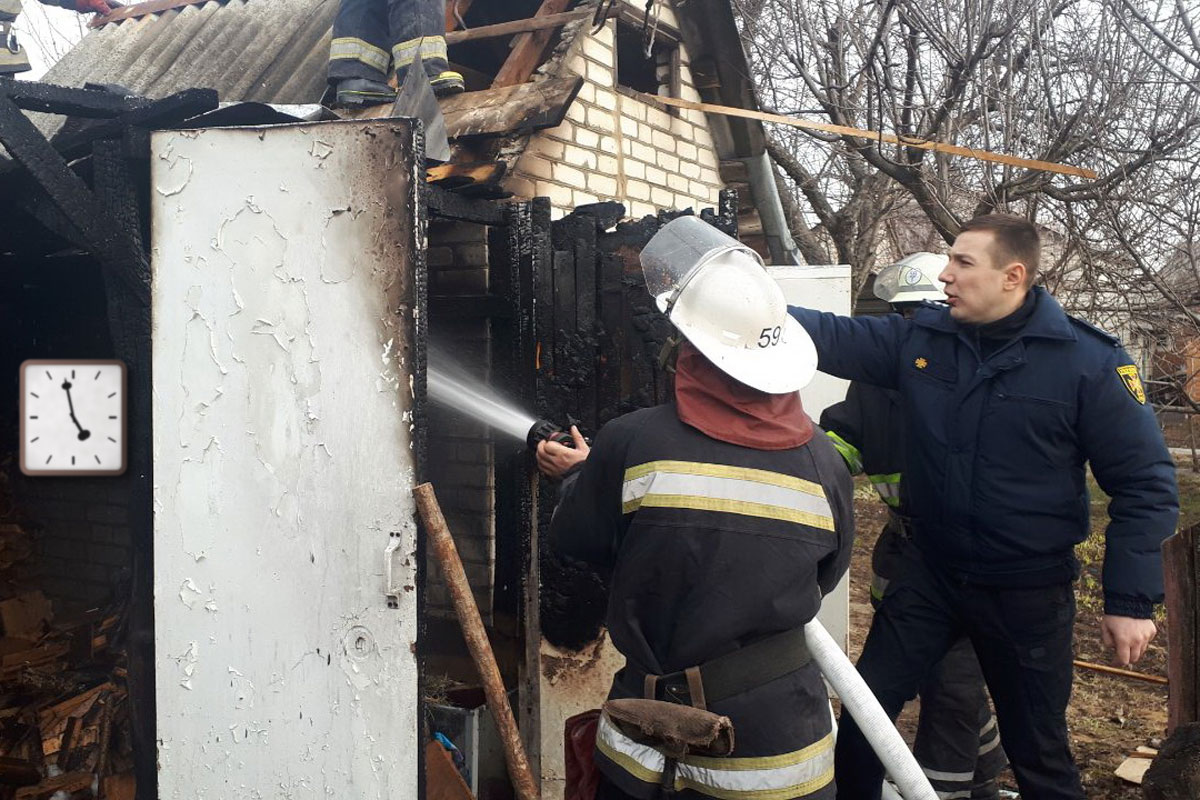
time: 4:58
